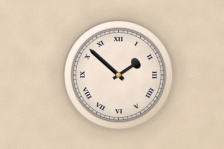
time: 1:52
